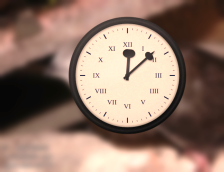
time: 12:08
